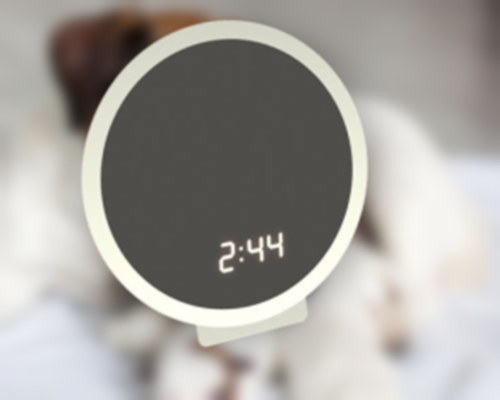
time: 2:44
